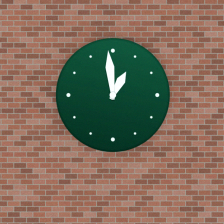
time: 12:59
